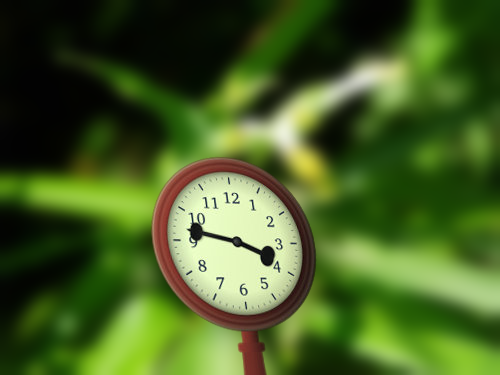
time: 3:47
